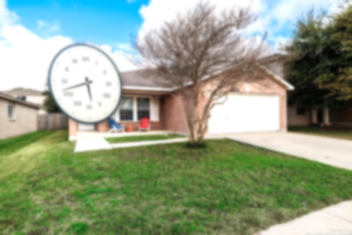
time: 5:42
